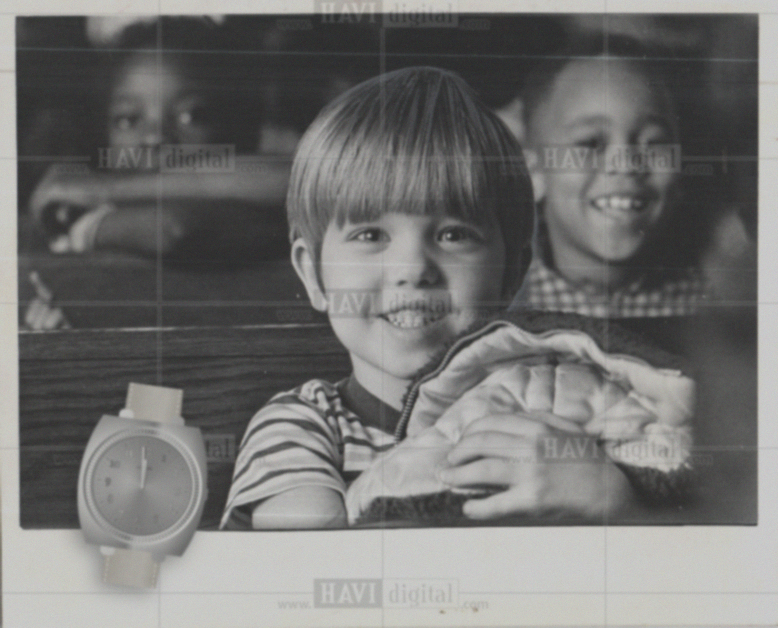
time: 11:59
